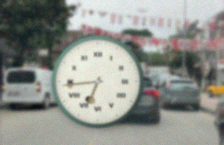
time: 6:44
